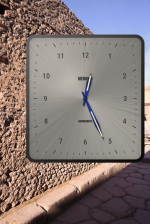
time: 12:26
